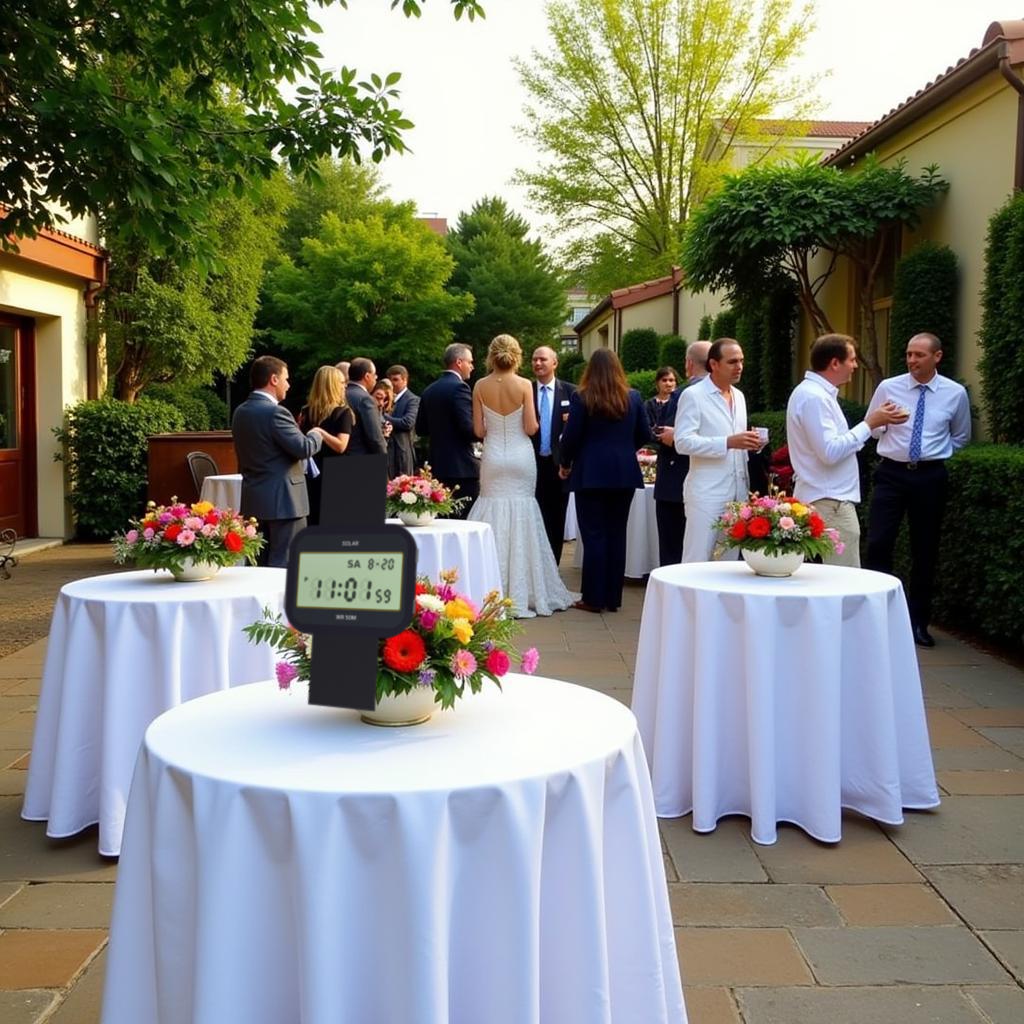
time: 11:01:59
